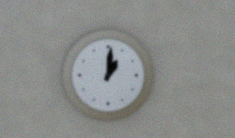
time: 1:01
